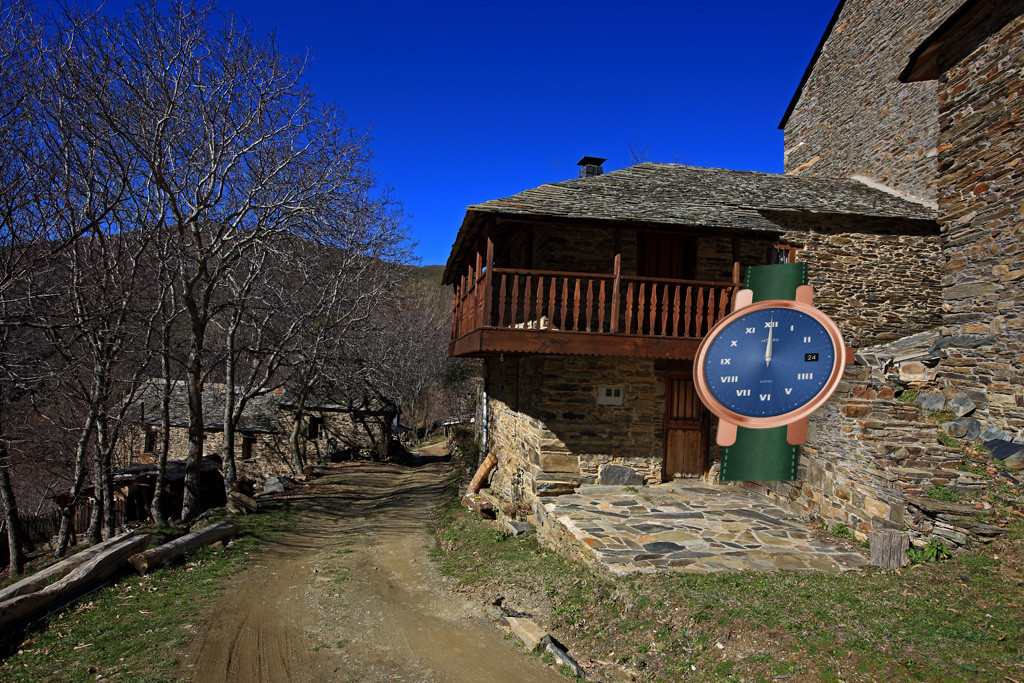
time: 12:00
